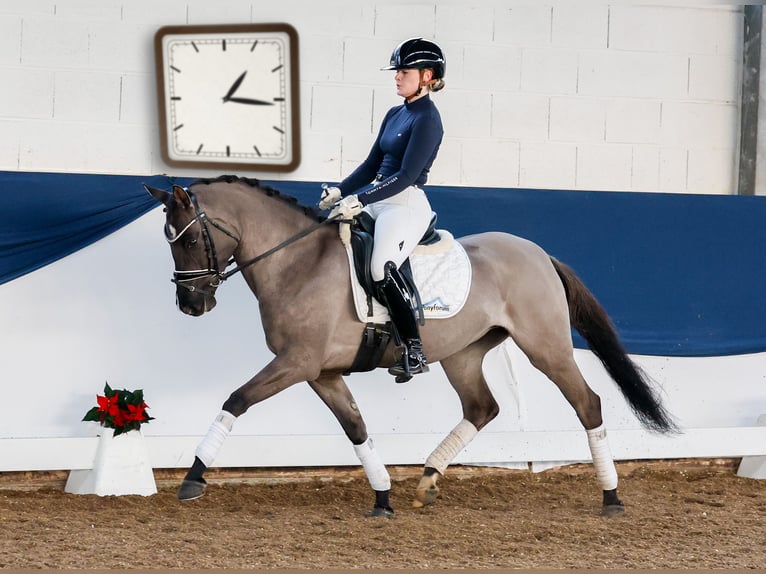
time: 1:16
